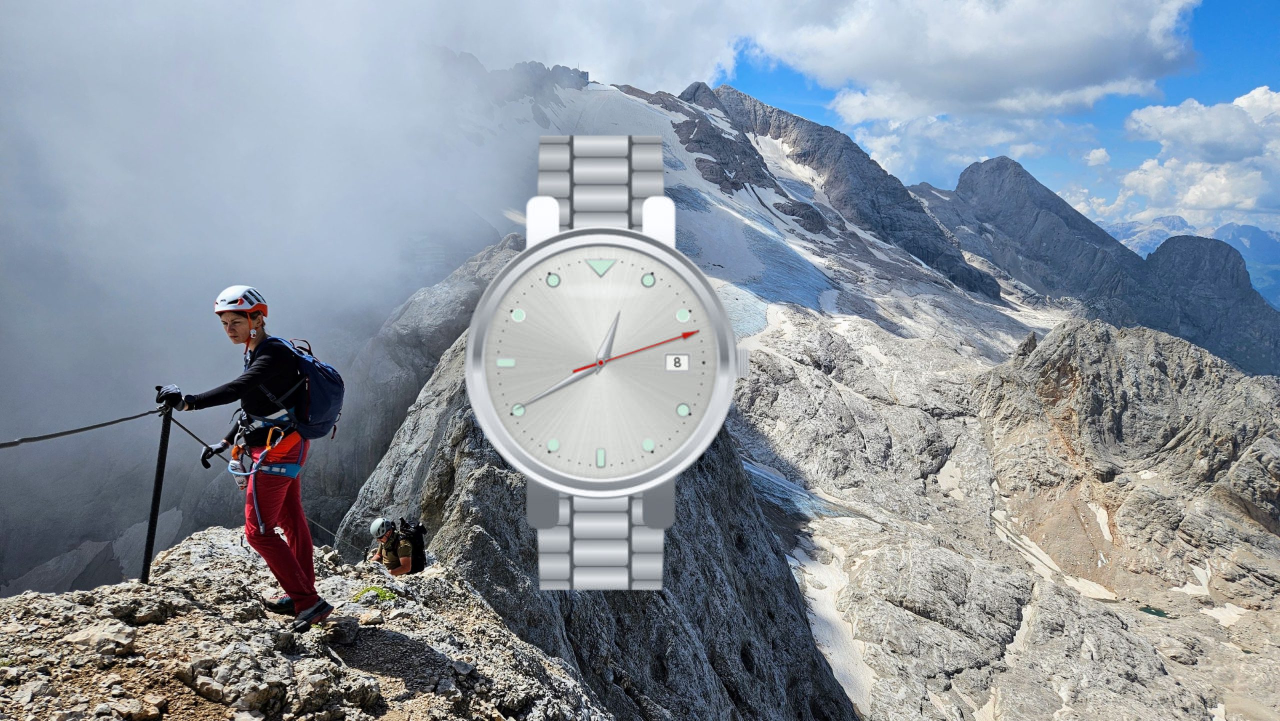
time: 12:40:12
